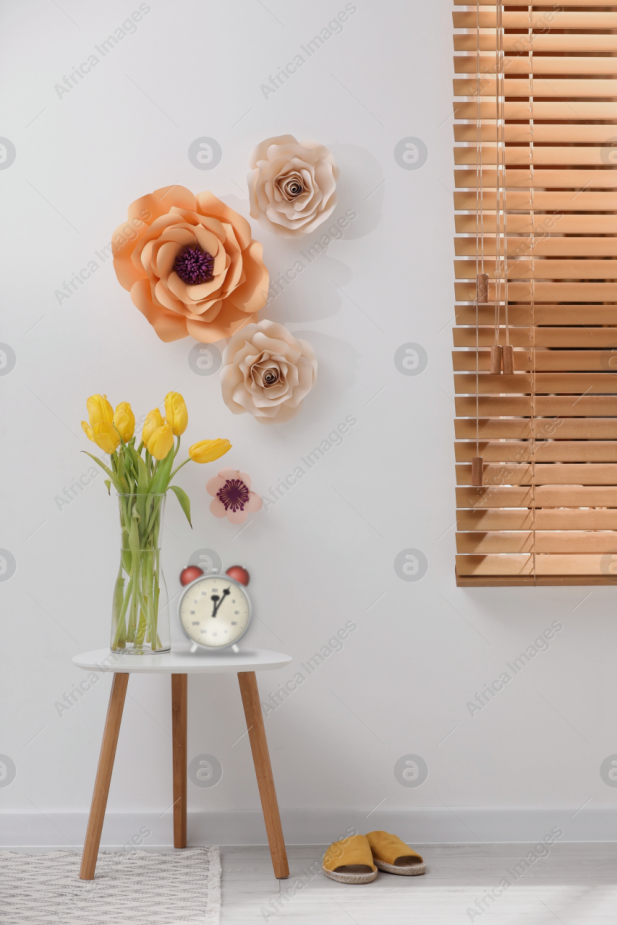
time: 12:05
